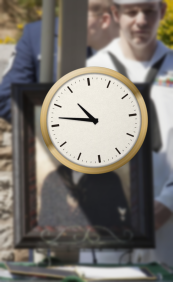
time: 10:47
